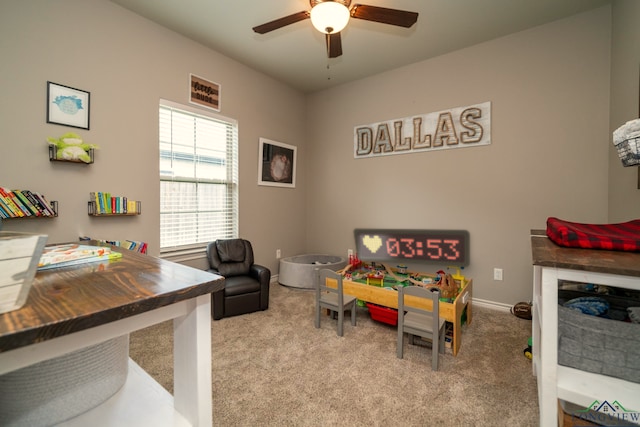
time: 3:53
